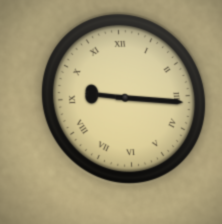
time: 9:16
